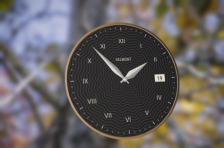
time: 1:53
